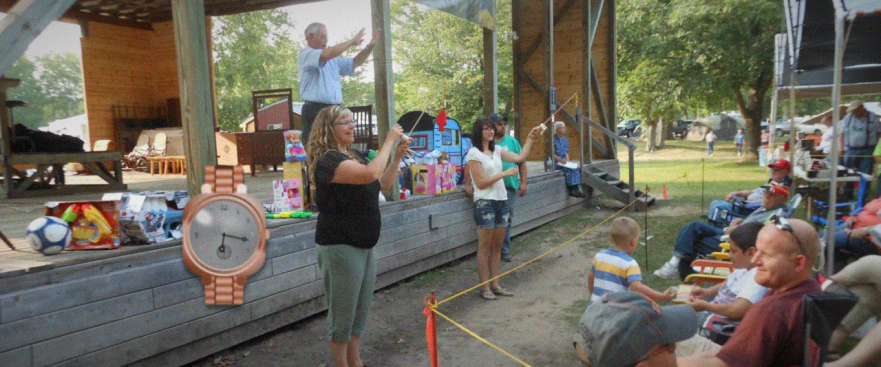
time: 6:17
